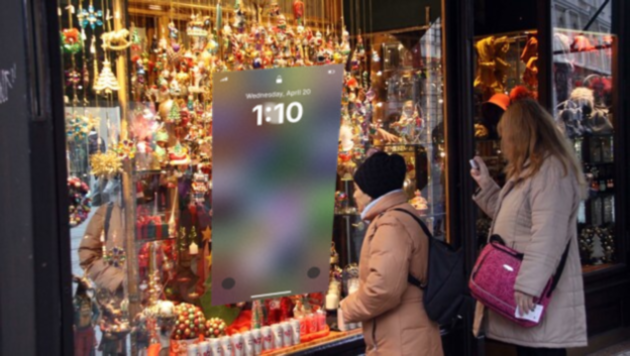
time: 1:10
